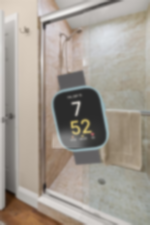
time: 7:52
